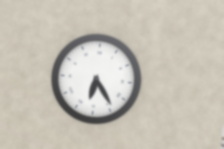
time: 6:24
